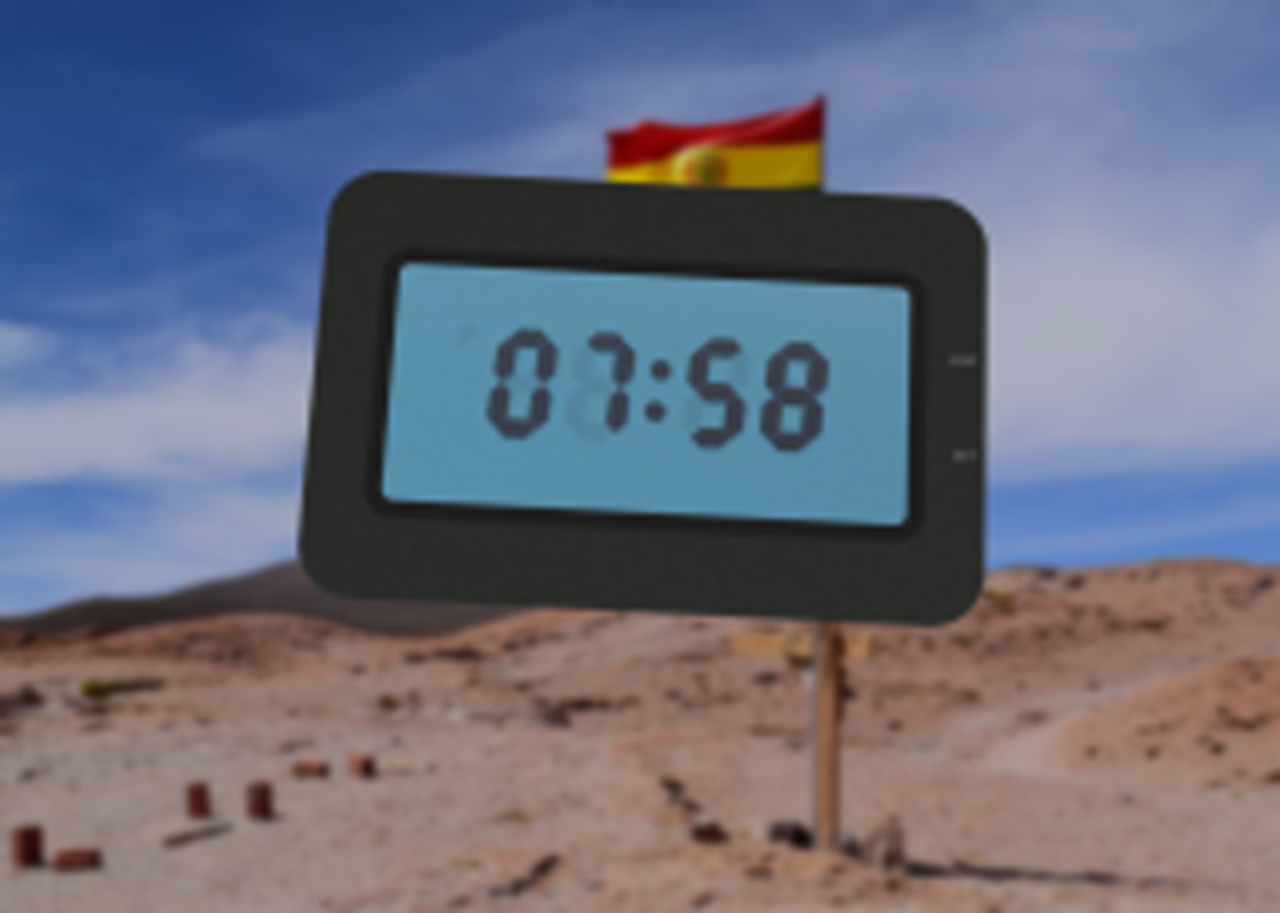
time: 7:58
